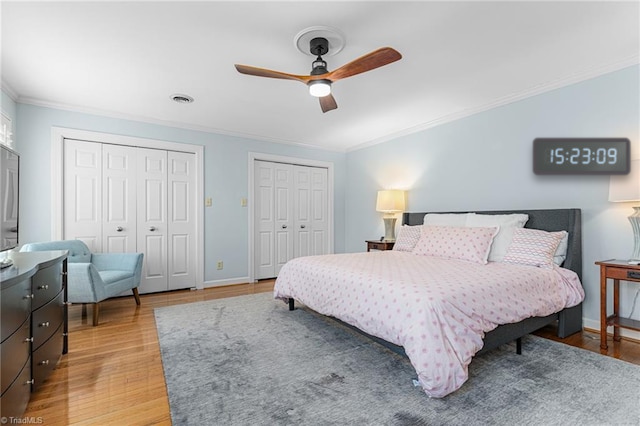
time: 15:23:09
